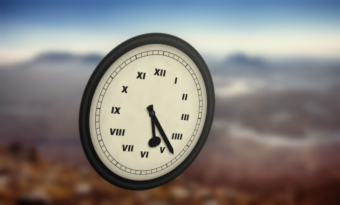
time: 5:23
